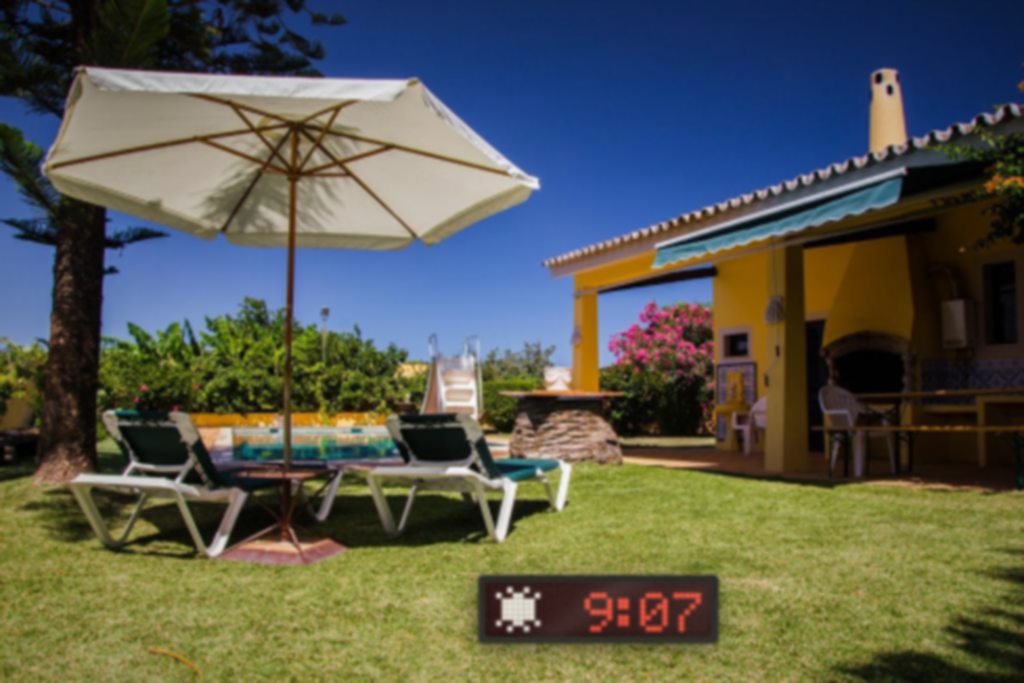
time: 9:07
